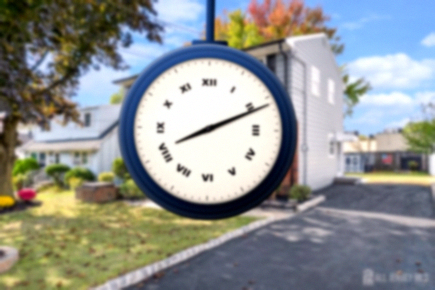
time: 8:11
